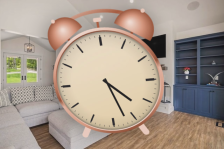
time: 4:27
